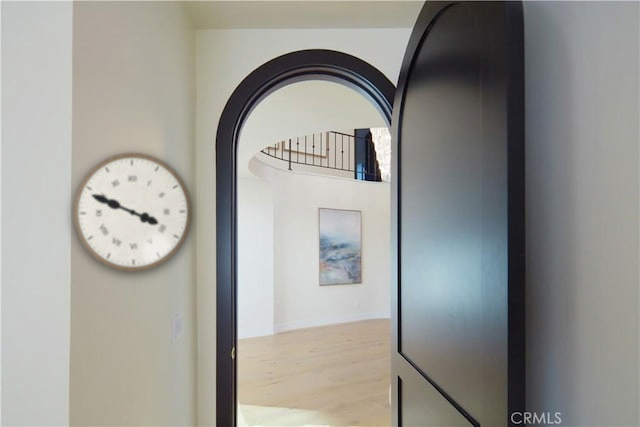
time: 3:49
